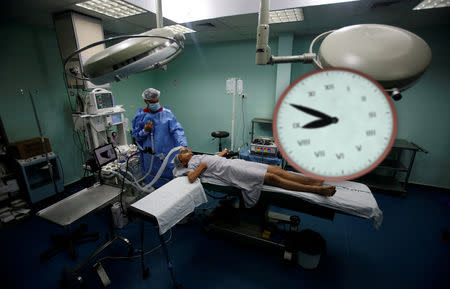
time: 8:50
